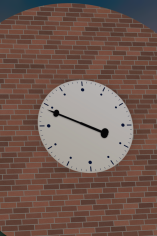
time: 3:49
